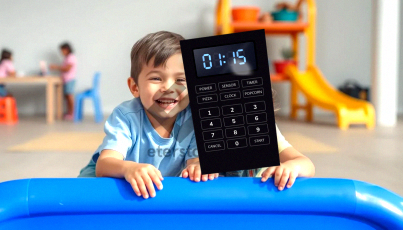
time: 1:15
